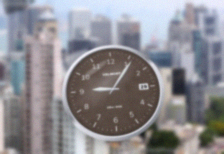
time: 9:06
